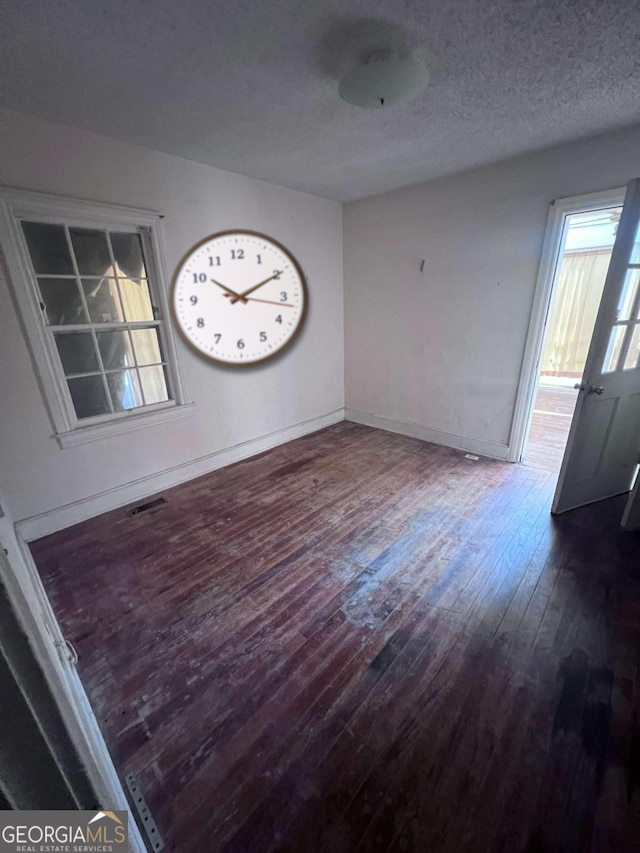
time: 10:10:17
